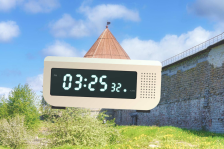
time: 3:25:32
